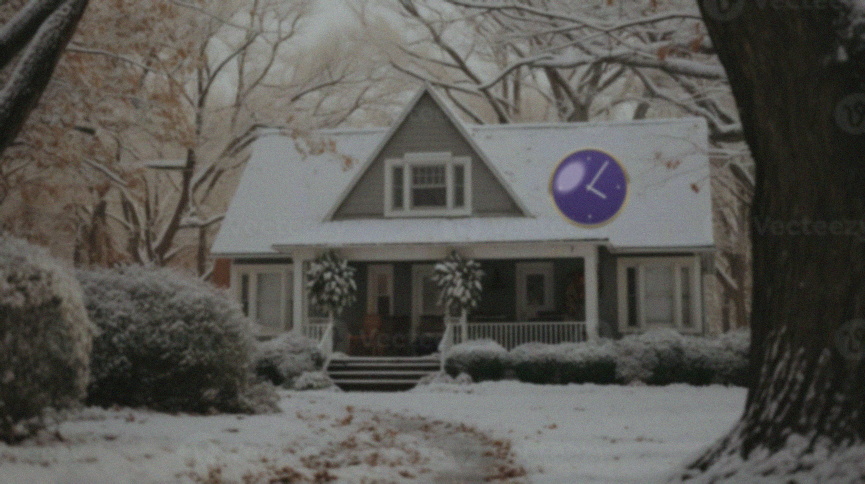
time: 4:06
